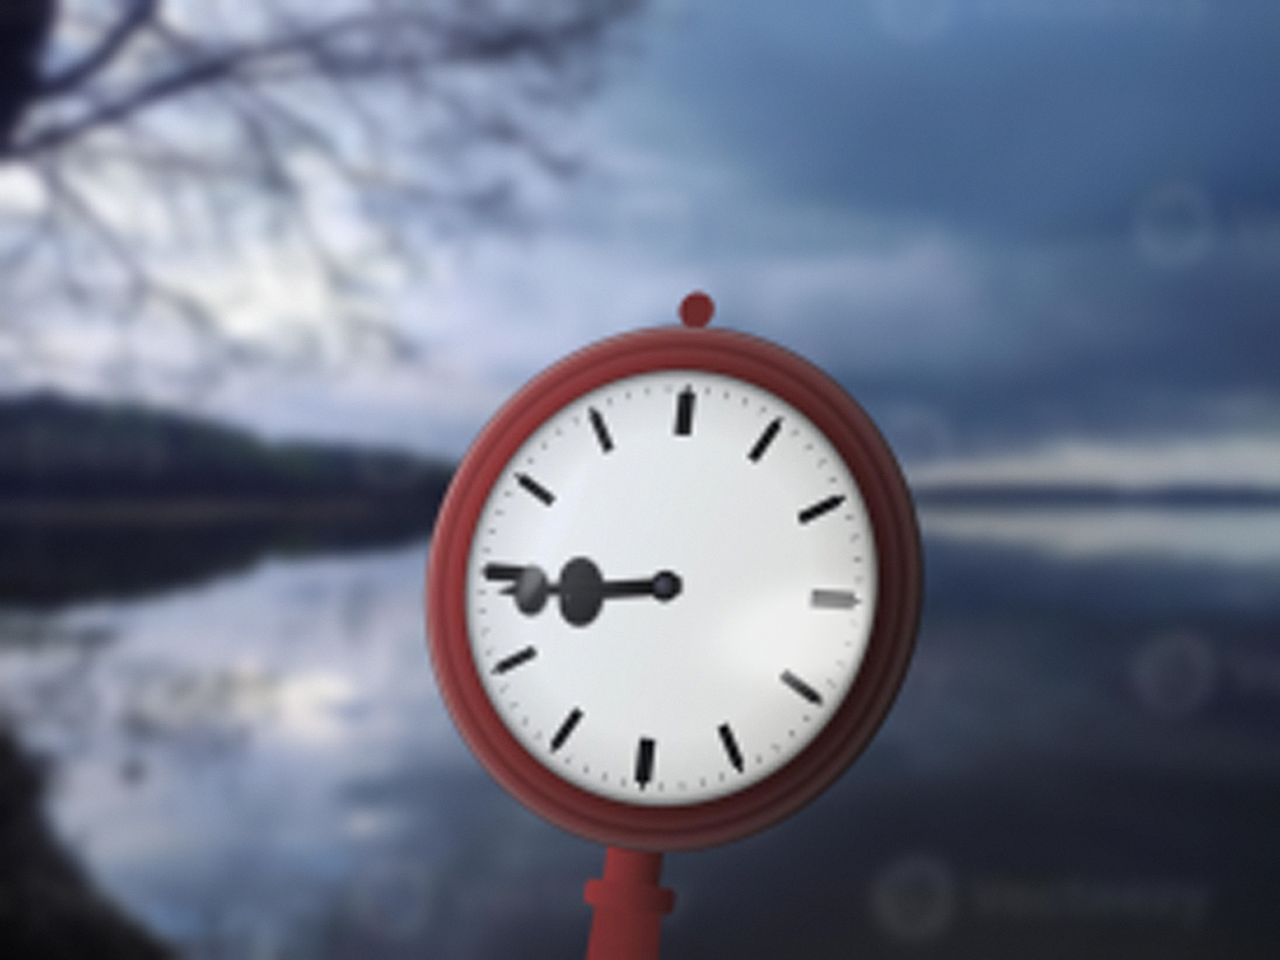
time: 8:44
